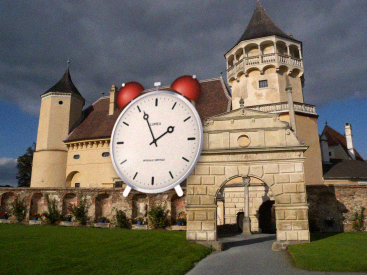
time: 1:56
